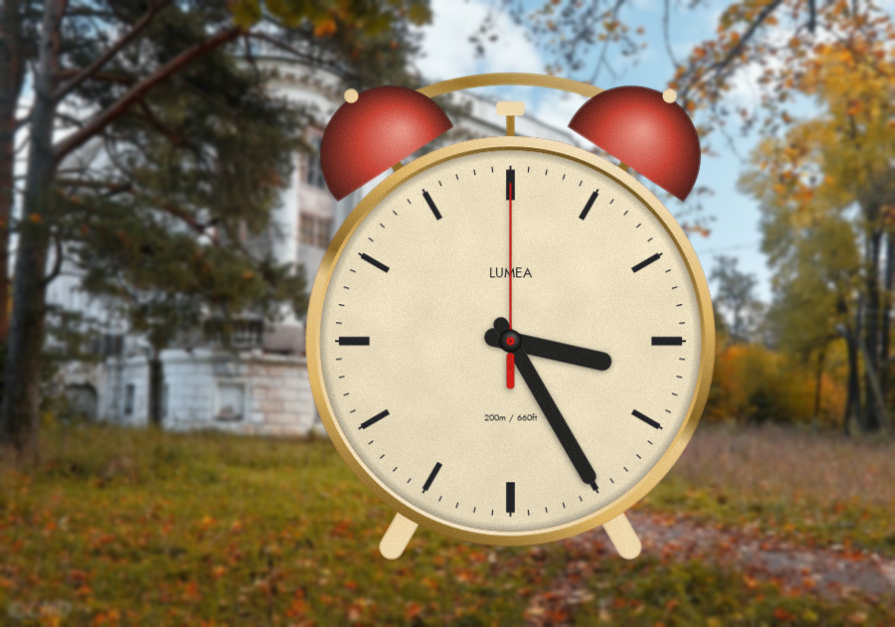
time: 3:25:00
